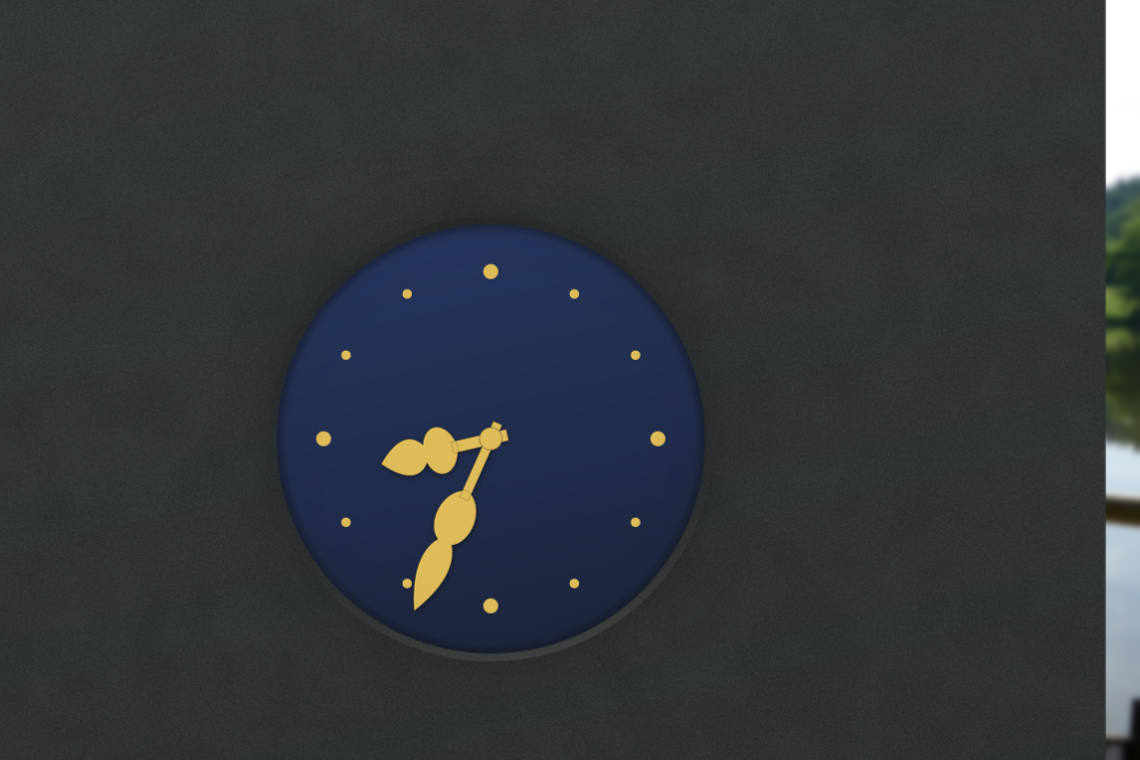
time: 8:34
